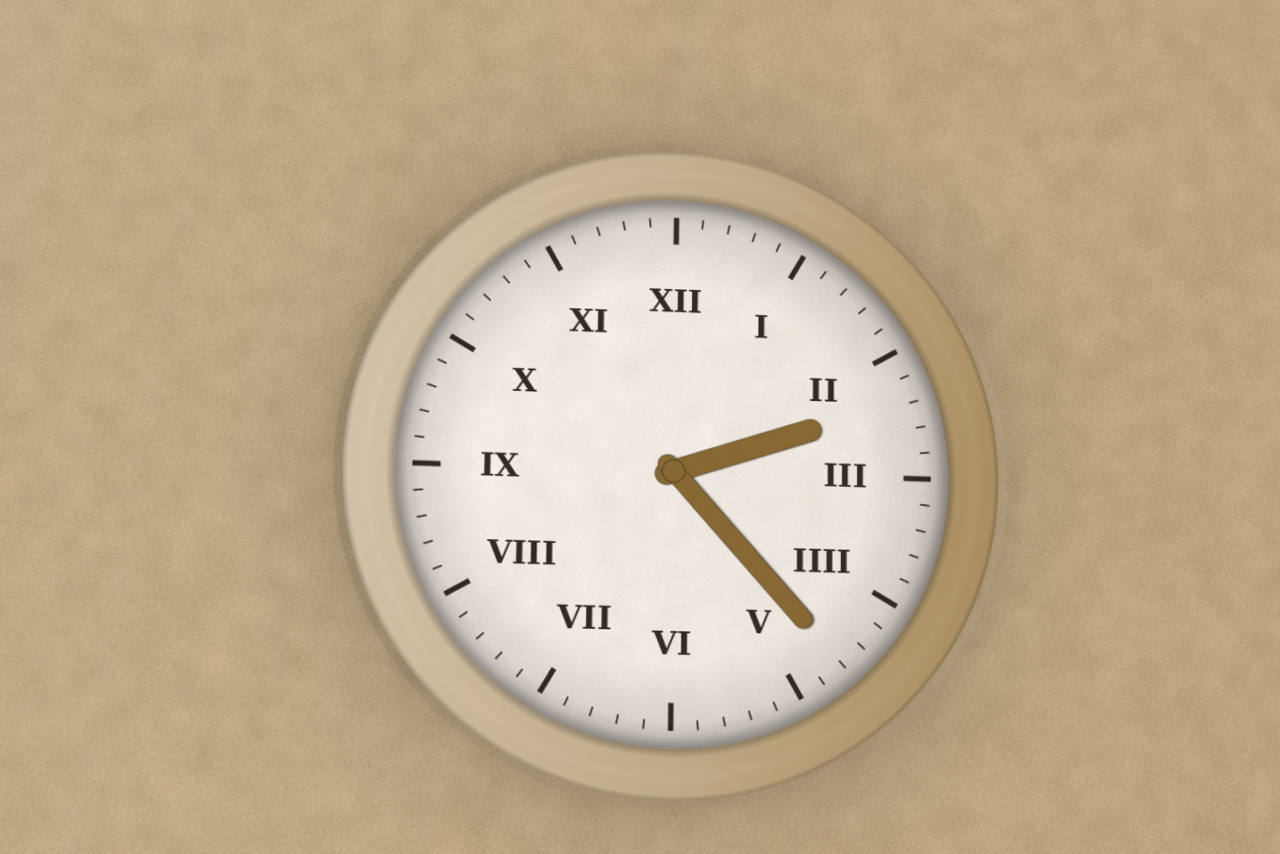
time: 2:23
